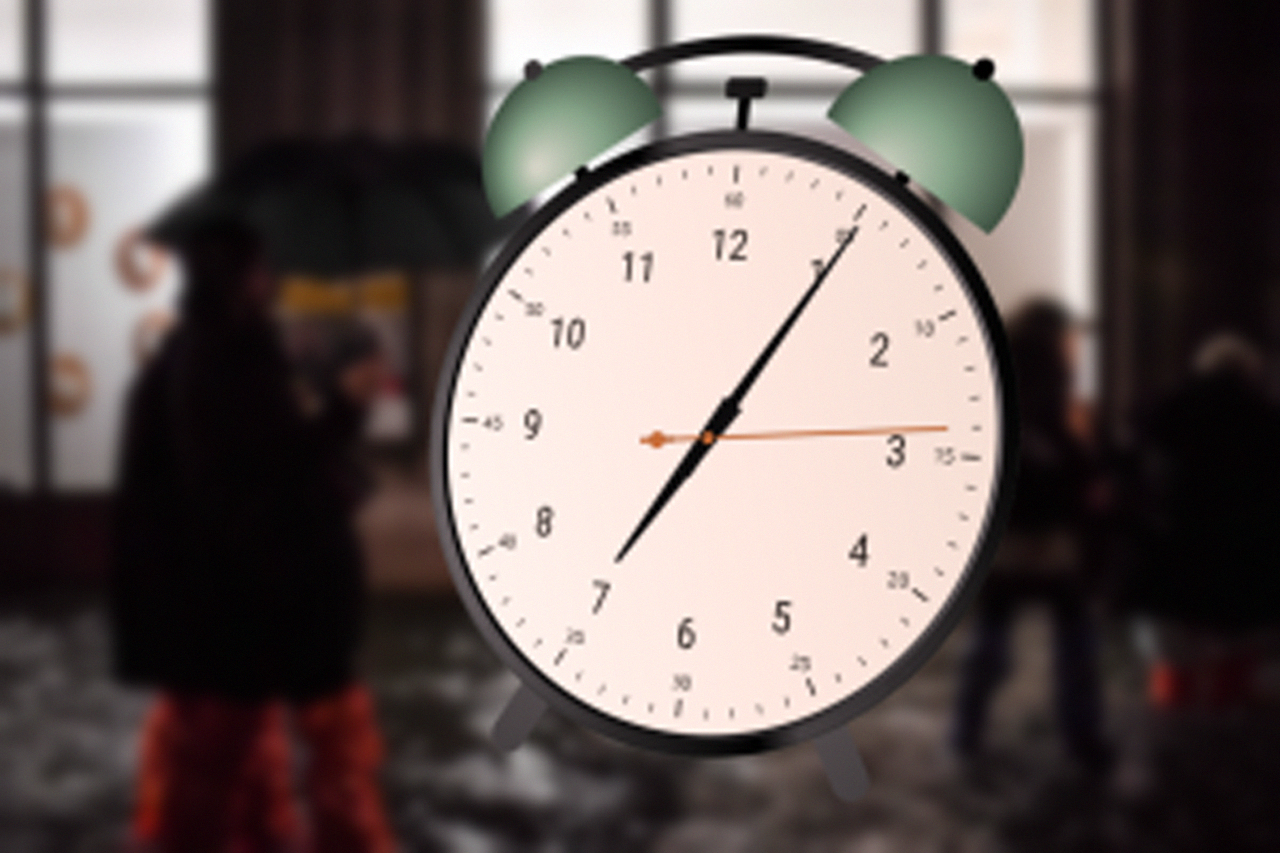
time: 7:05:14
